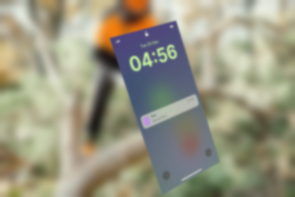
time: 4:56
